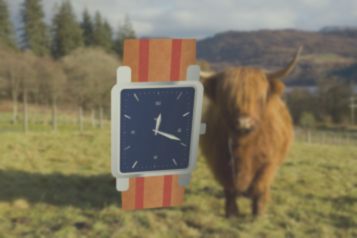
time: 12:19
